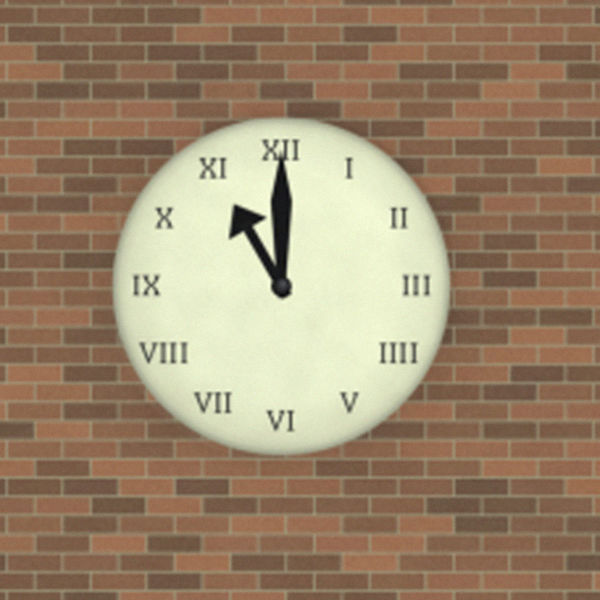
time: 11:00
